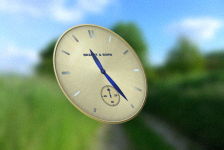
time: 11:25
